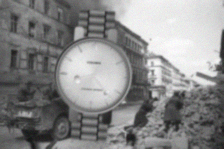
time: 8:23
